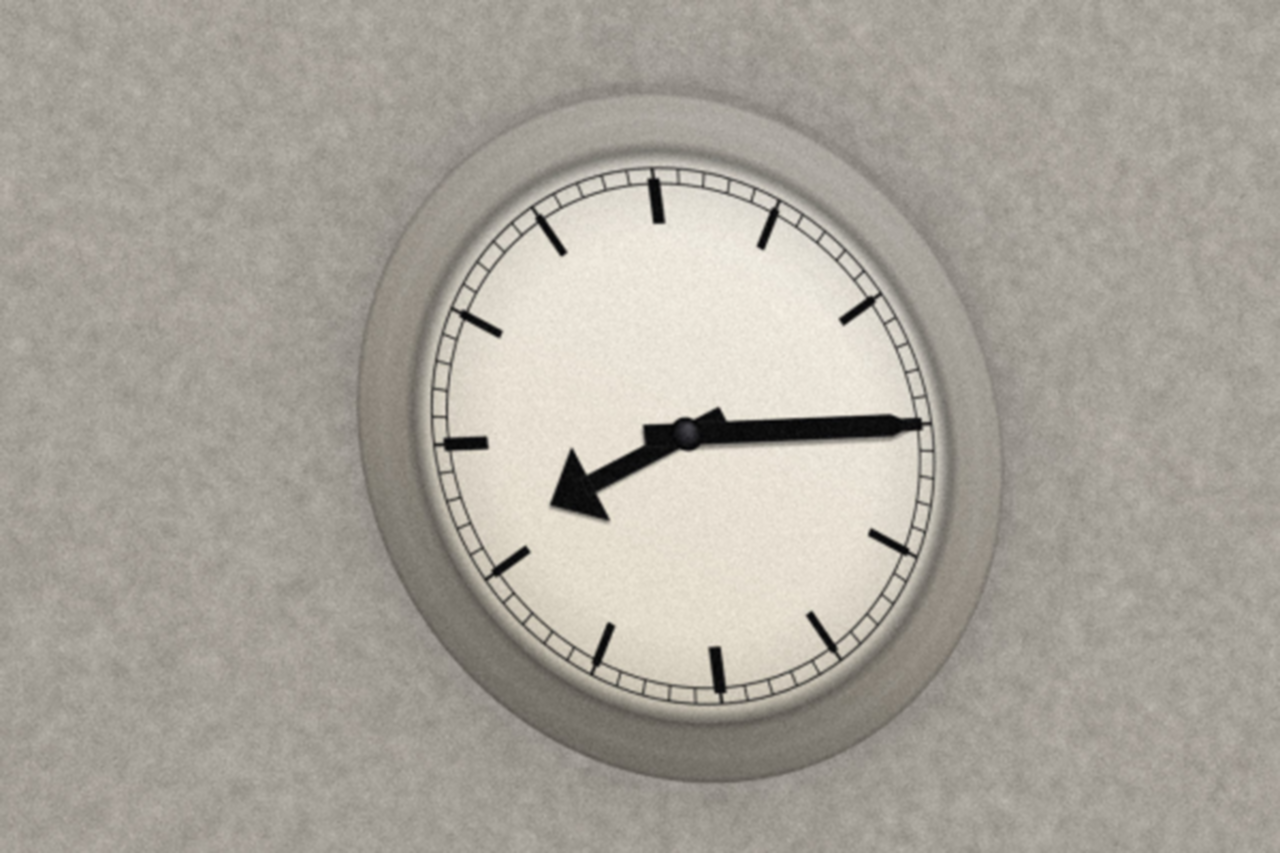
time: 8:15
